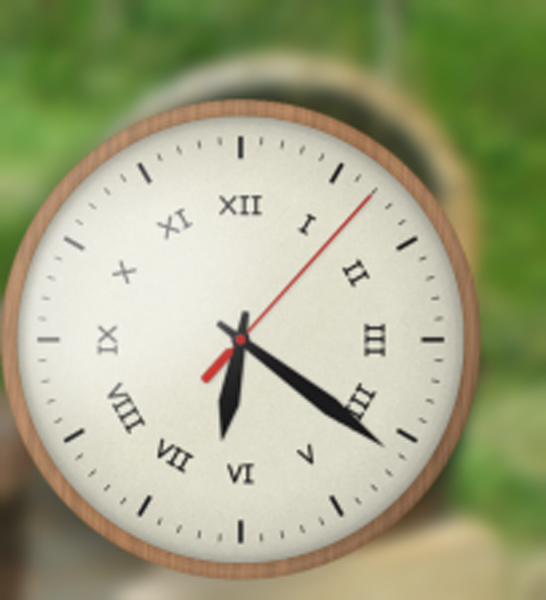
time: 6:21:07
